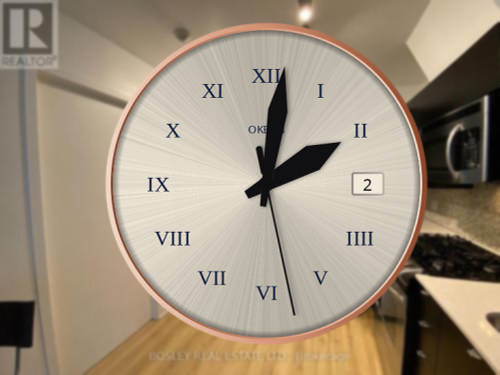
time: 2:01:28
